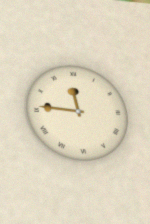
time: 11:46
